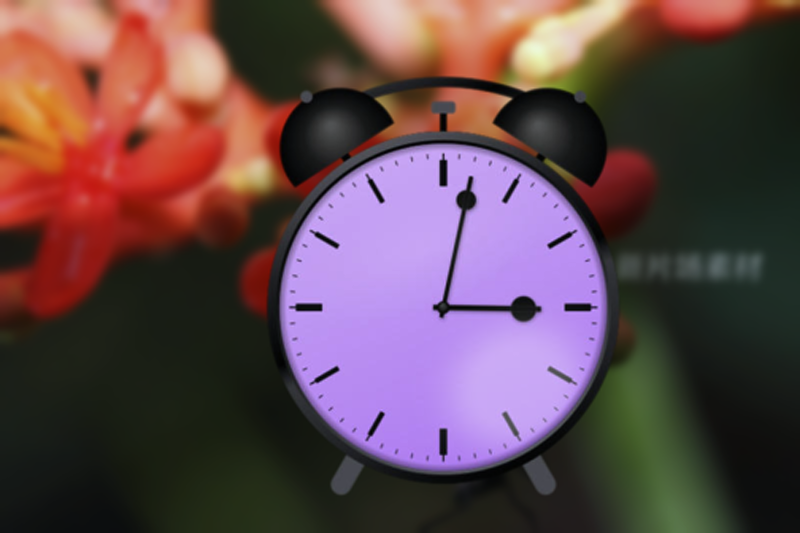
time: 3:02
